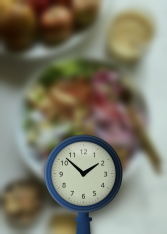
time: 1:52
